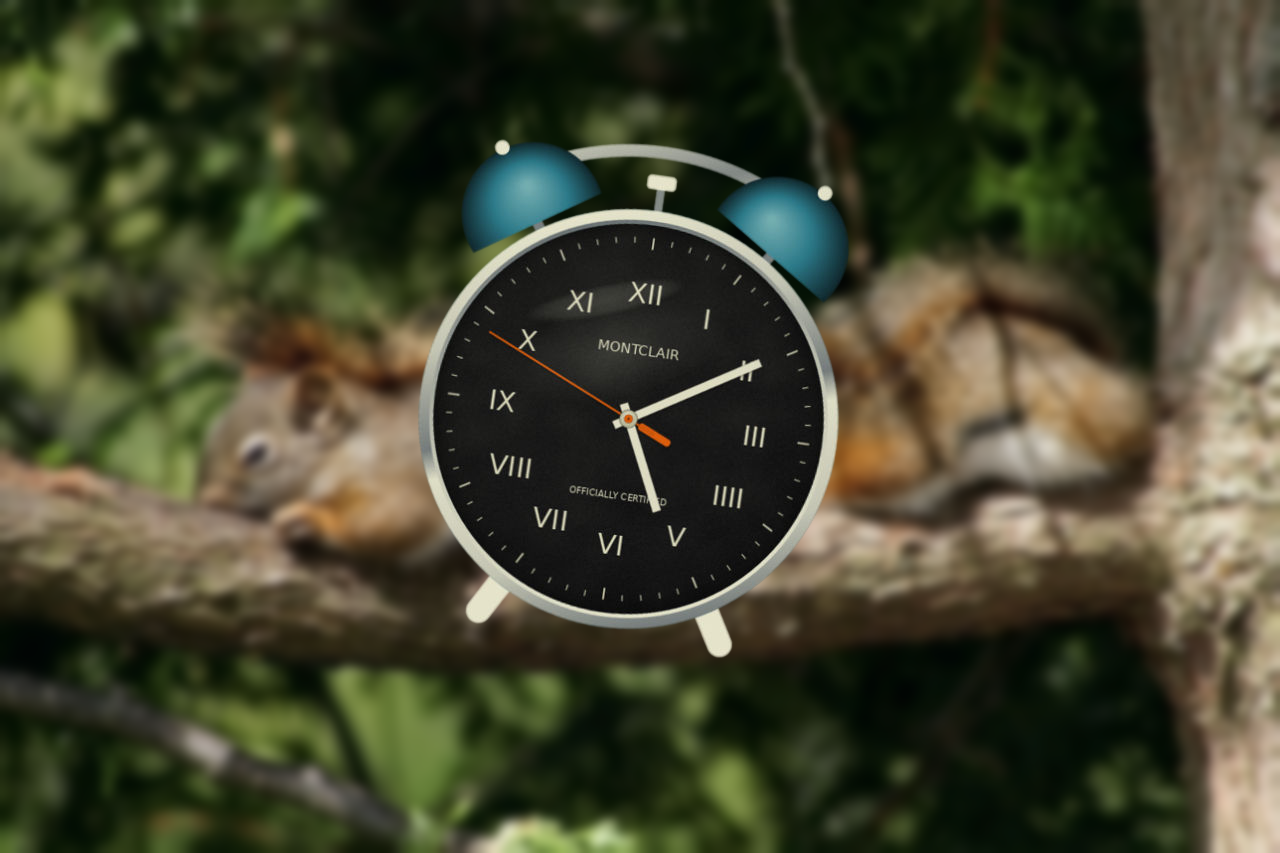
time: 5:09:49
